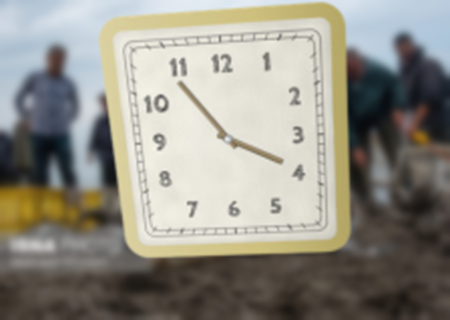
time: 3:54
